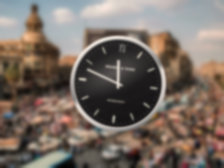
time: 11:48
